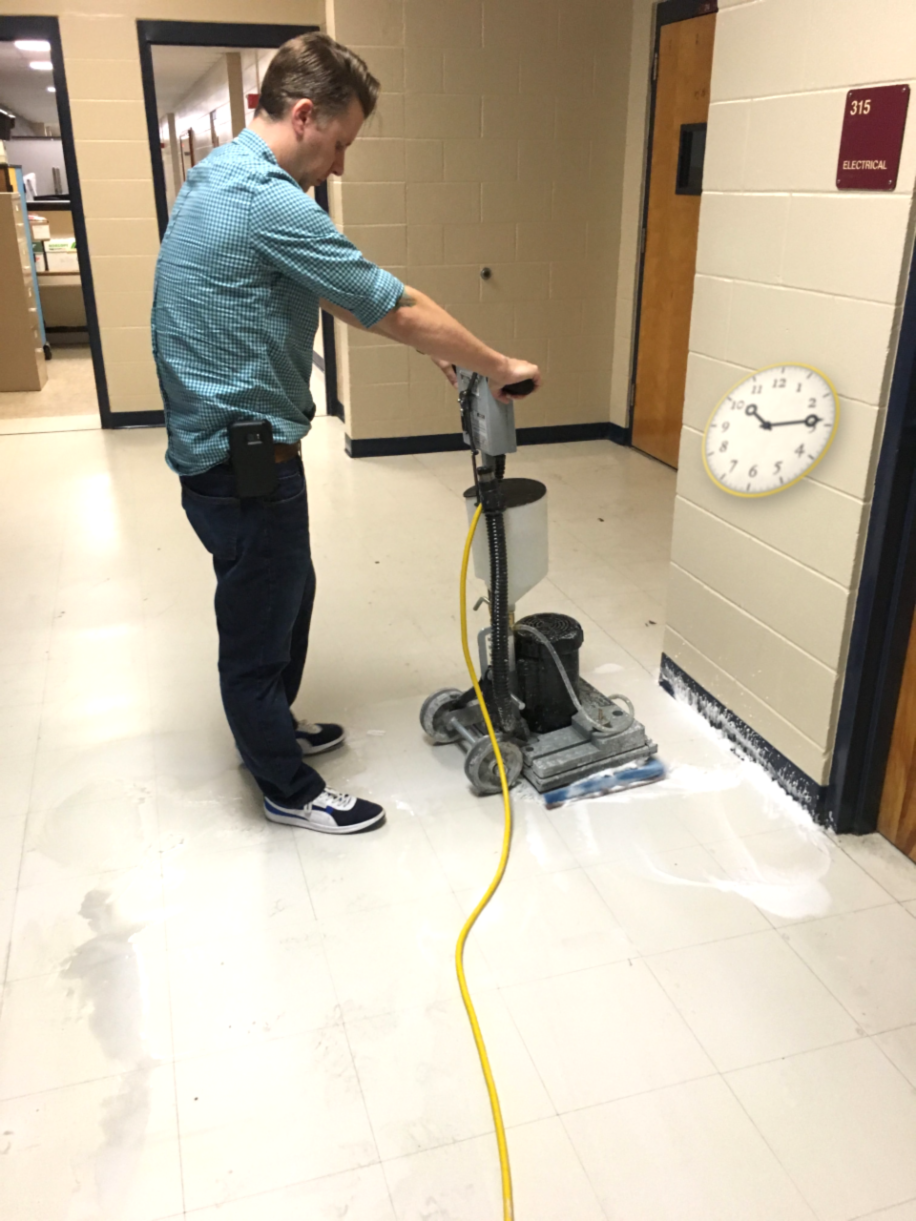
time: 10:14
